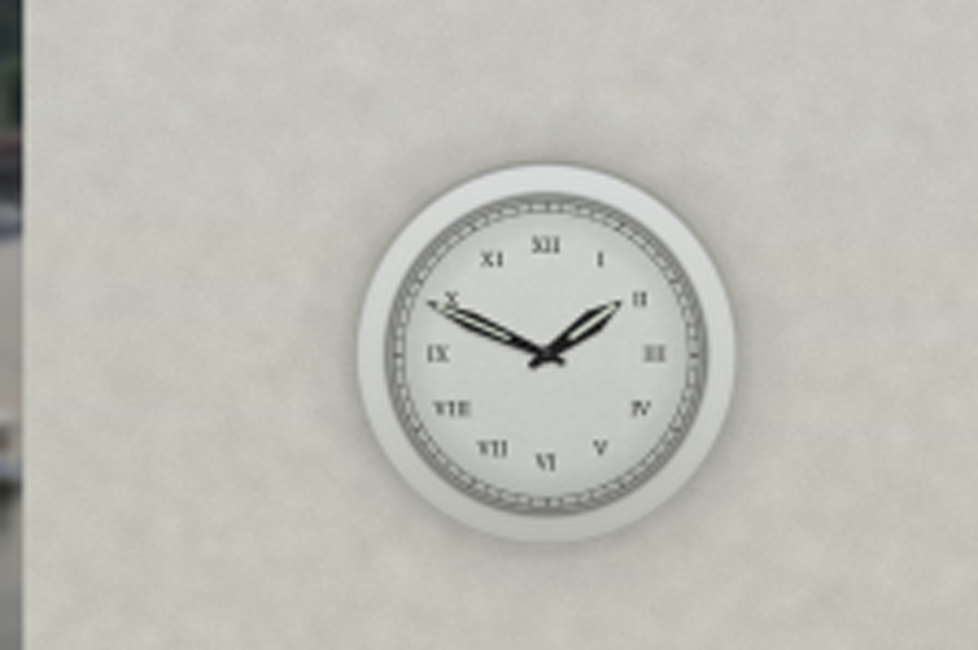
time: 1:49
